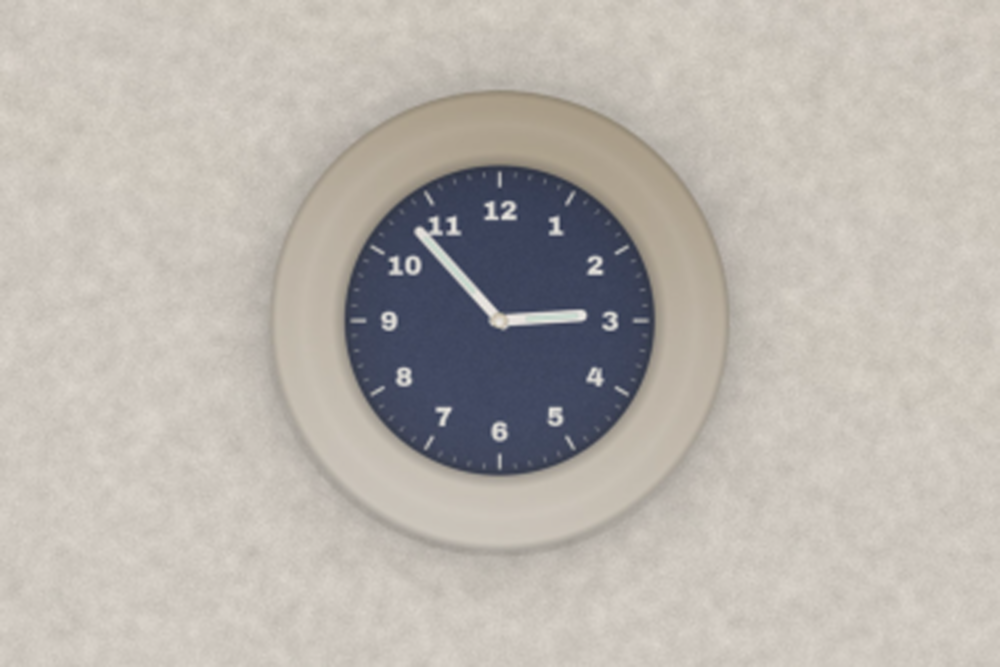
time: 2:53
